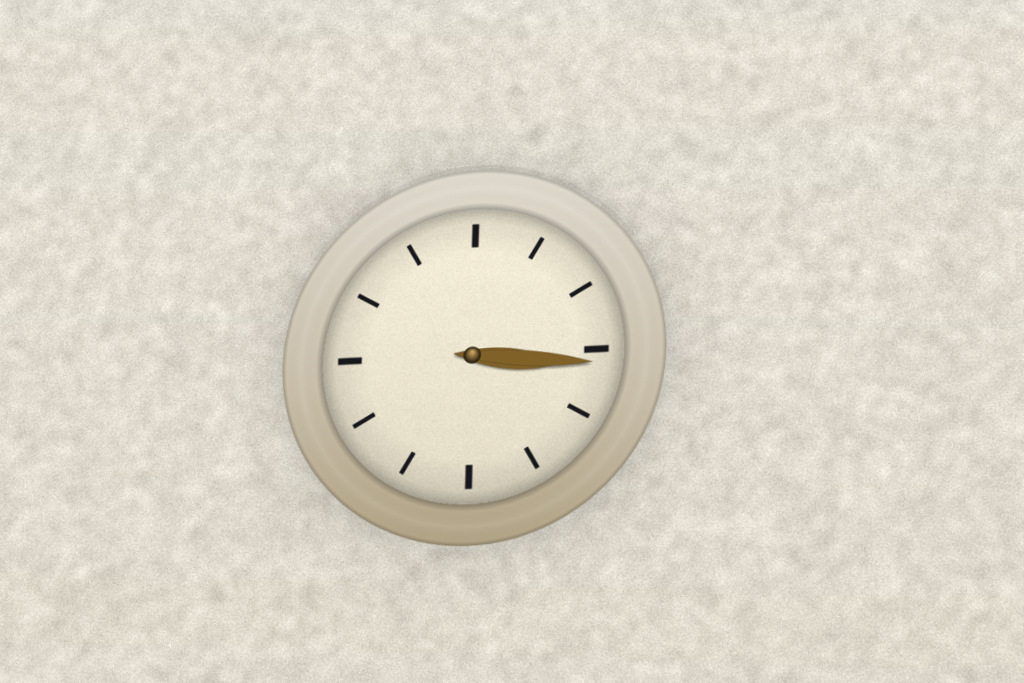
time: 3:16
